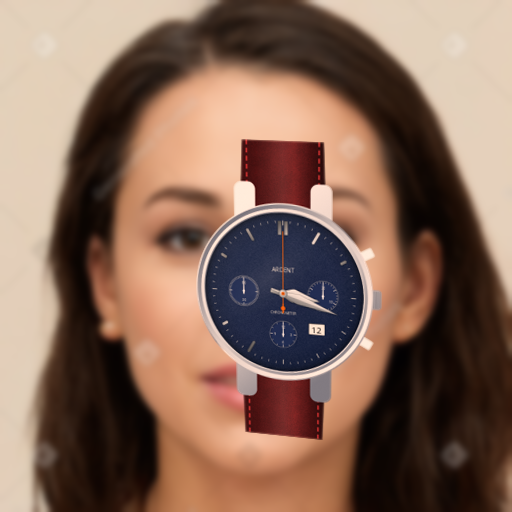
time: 3:18
